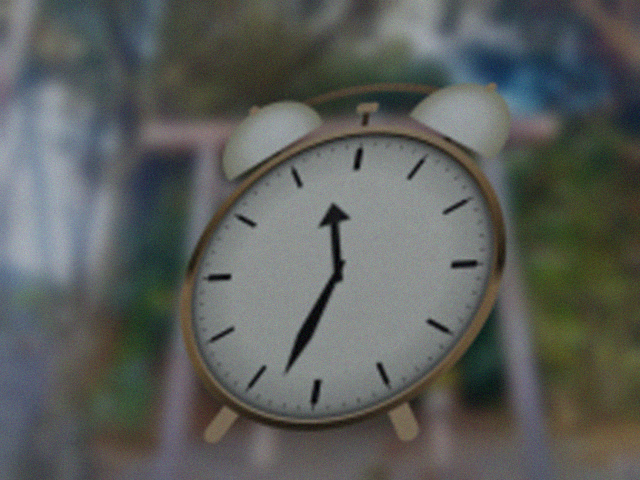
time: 11:33
